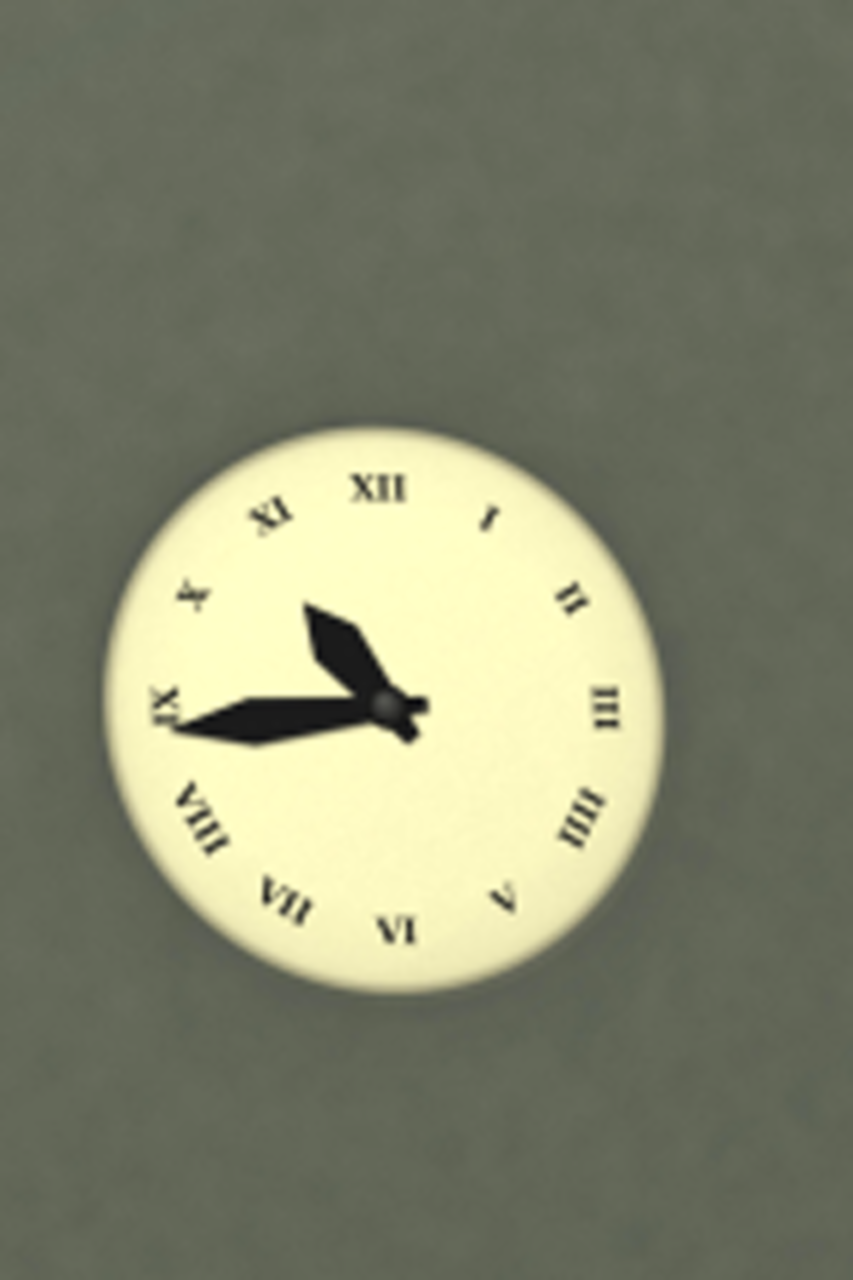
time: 10:44
